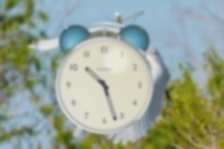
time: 10:27
